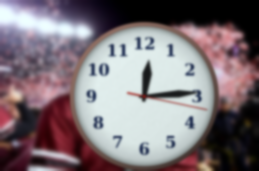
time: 12:14:17
